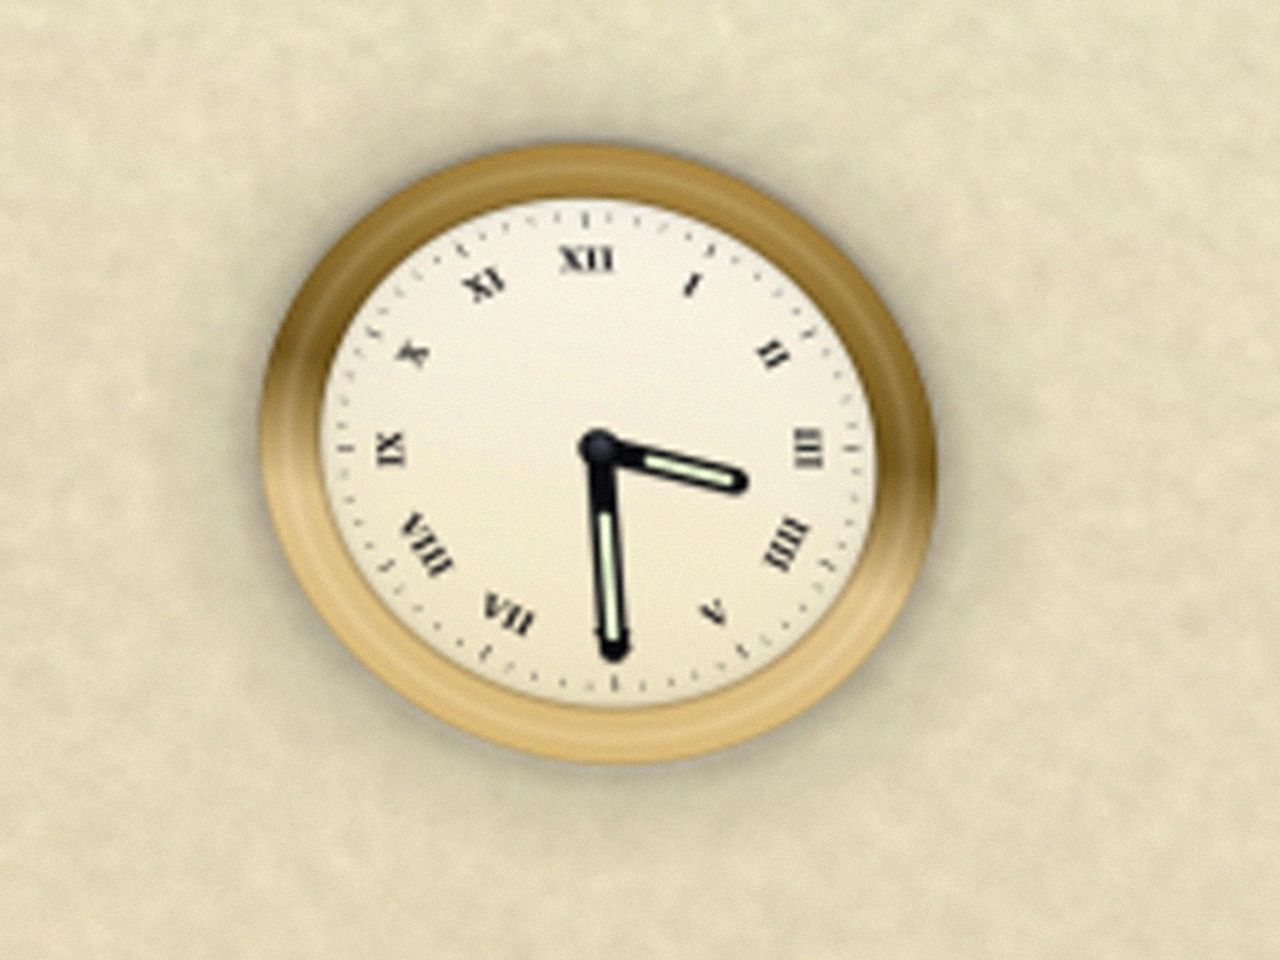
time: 3:30
